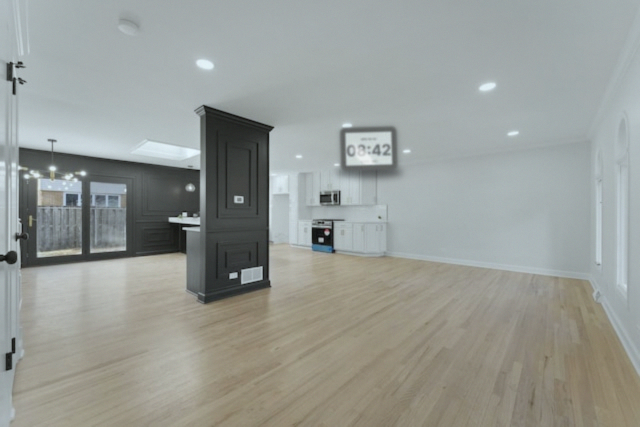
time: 8:42
